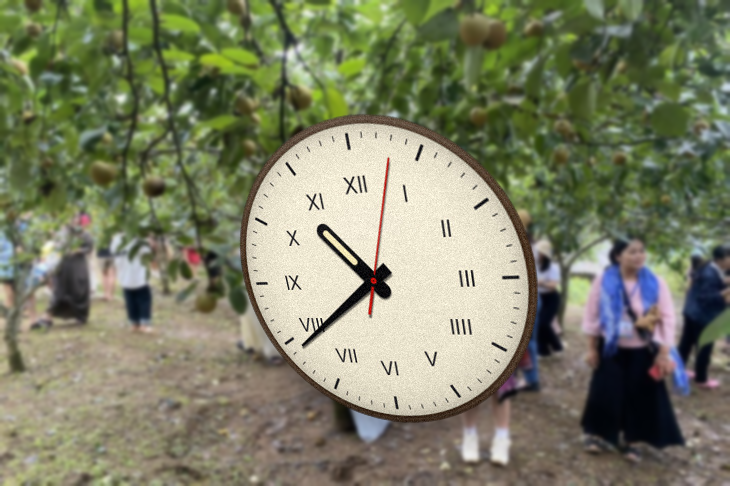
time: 10:39:03
